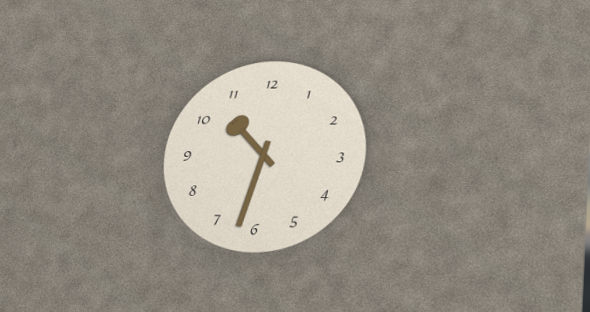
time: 10:32
